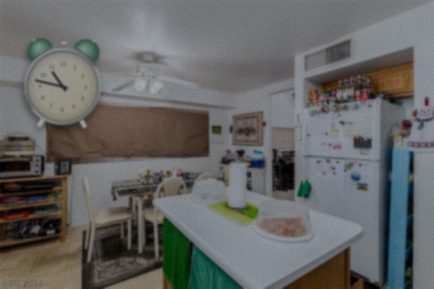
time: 10:47
